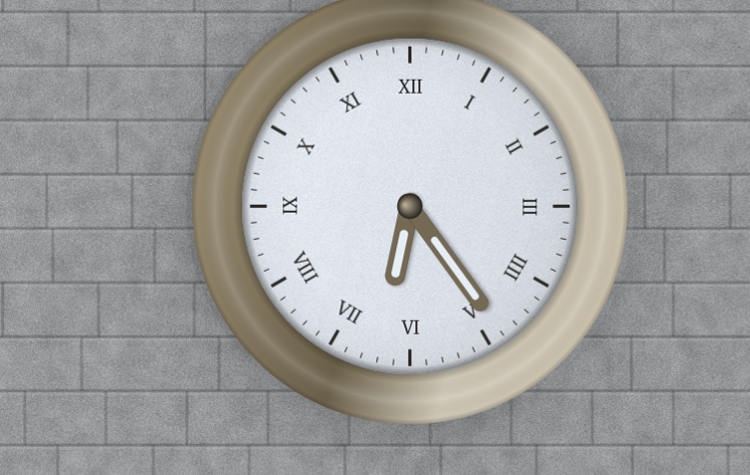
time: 6:24
